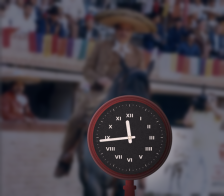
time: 11:44
